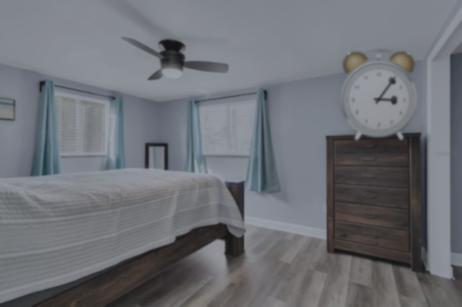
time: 3:06
